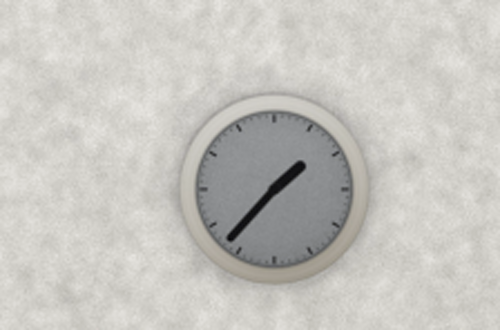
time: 1:37
